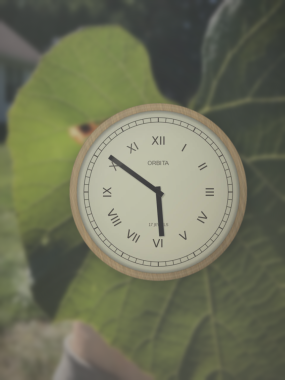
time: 5:51
